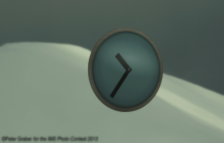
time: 10:36
